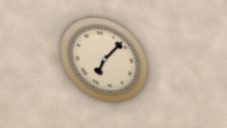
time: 7:08
